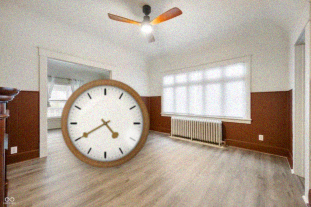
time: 4:40
